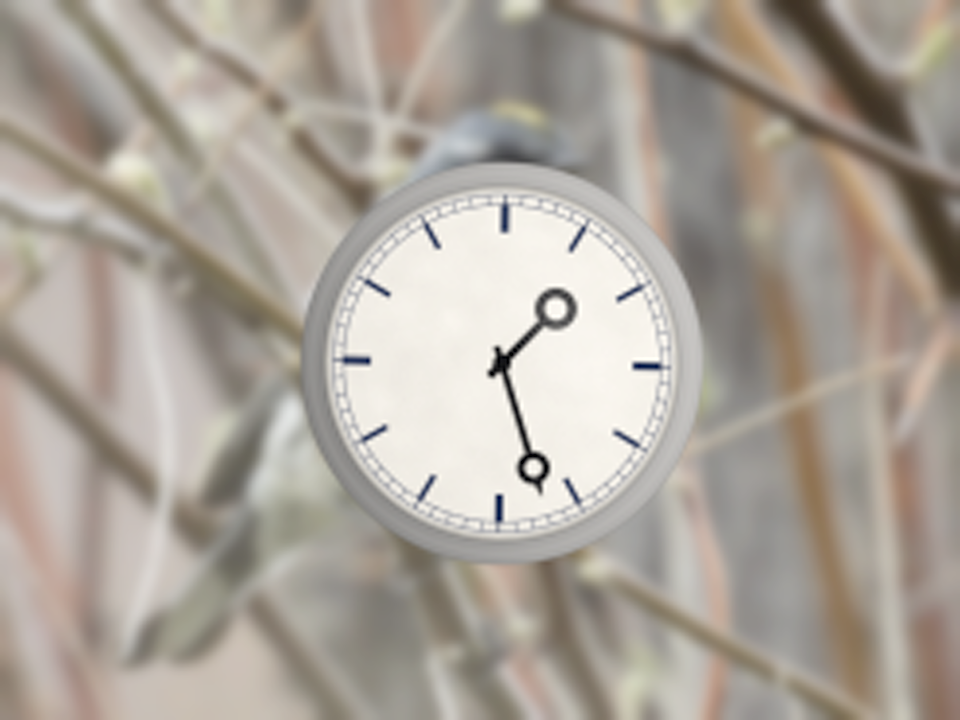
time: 1:27
